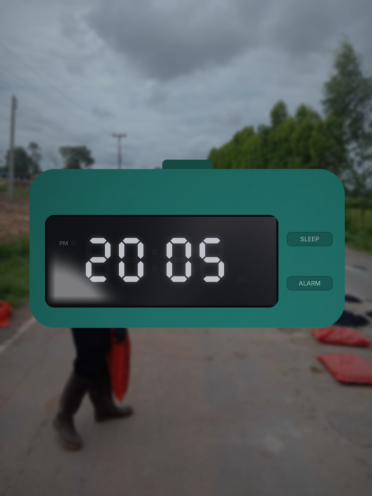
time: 20:05
